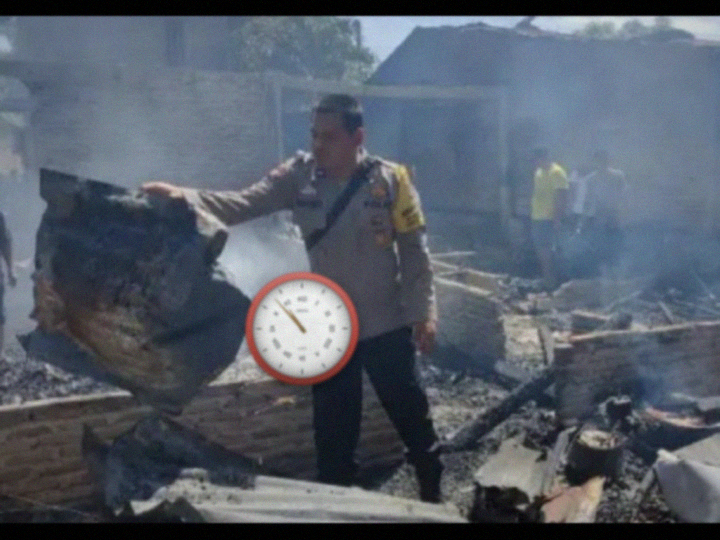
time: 10:53
